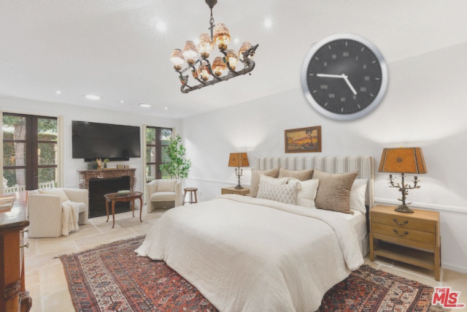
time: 4:45
